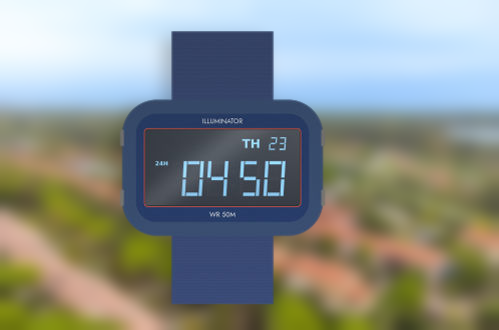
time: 4:50
